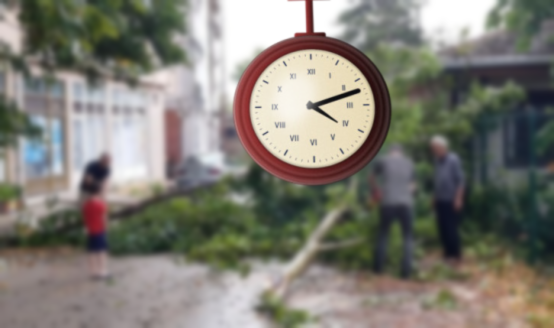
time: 4:12
